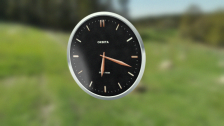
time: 6:18
